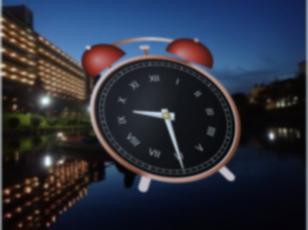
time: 9:30
